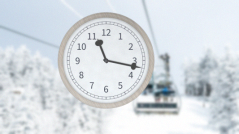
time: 11:17
